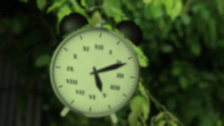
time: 5:11
